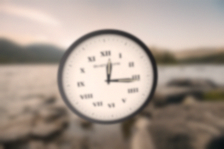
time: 12:16
